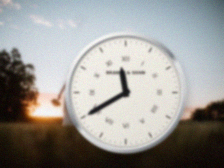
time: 11:40
